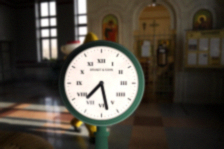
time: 7:28
